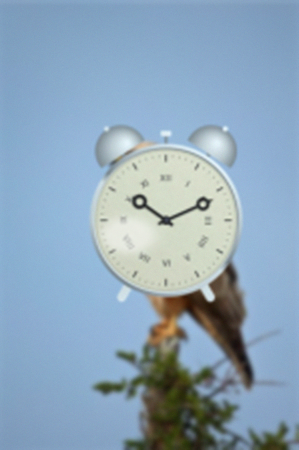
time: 10:11
